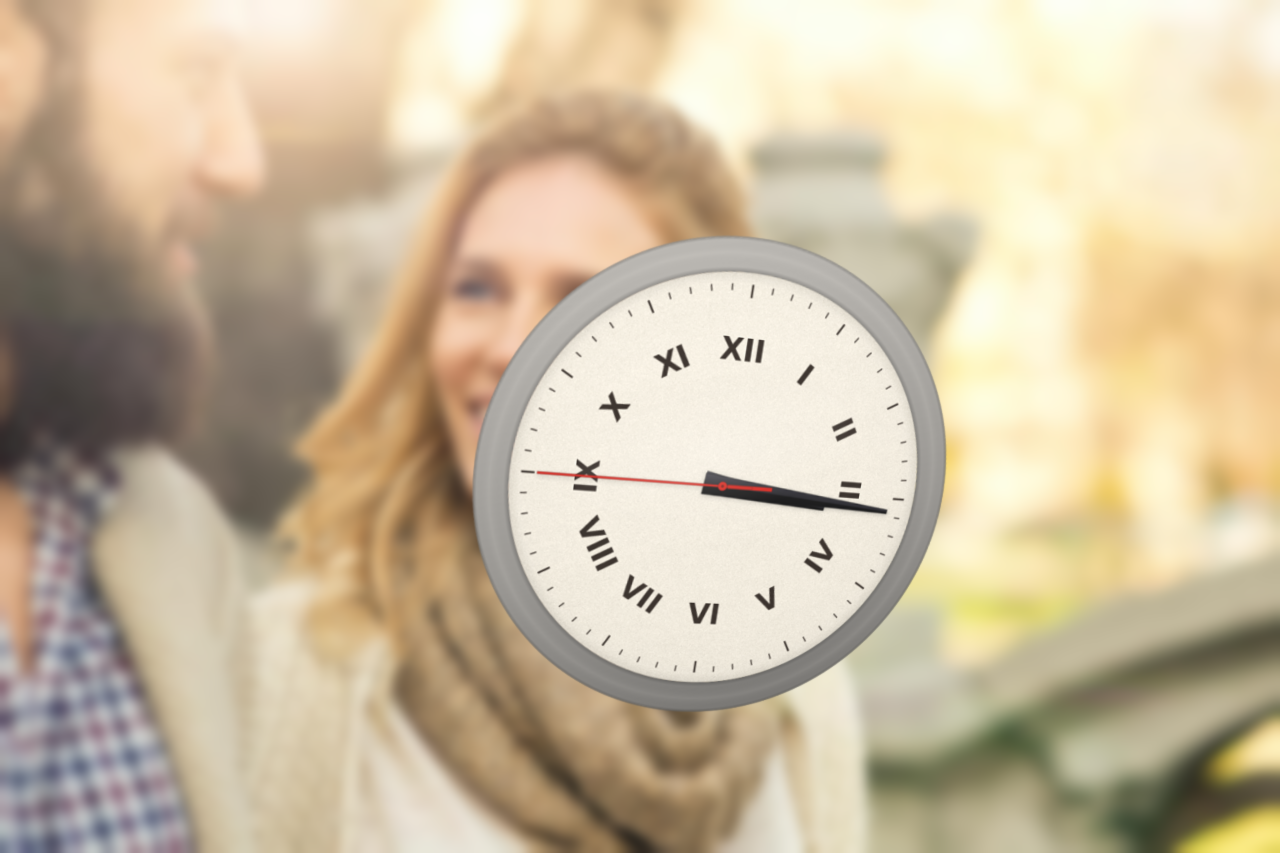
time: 3:15:45
